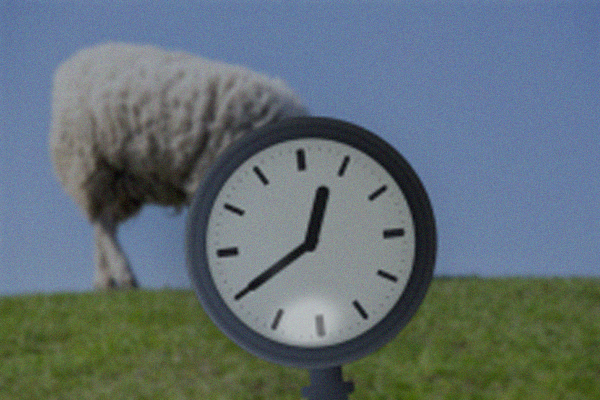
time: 12:40
